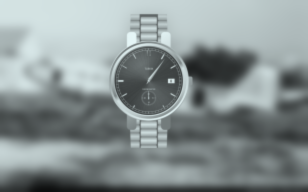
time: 1:06
